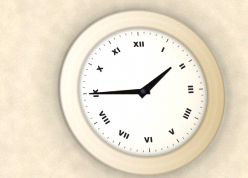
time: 1:45
